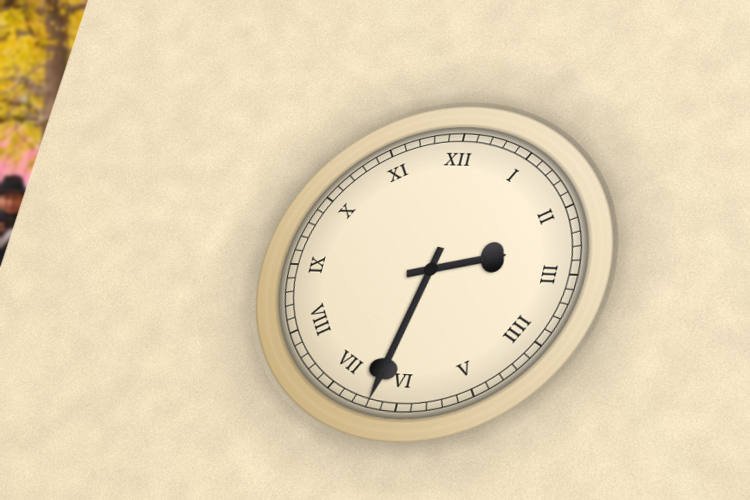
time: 2:32
